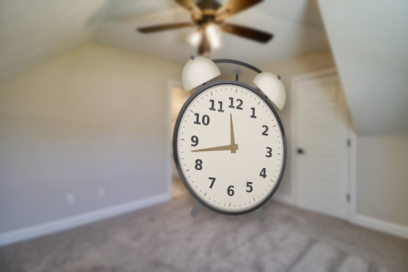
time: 11:43
